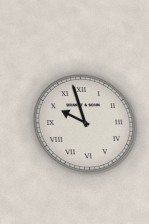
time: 9:58
